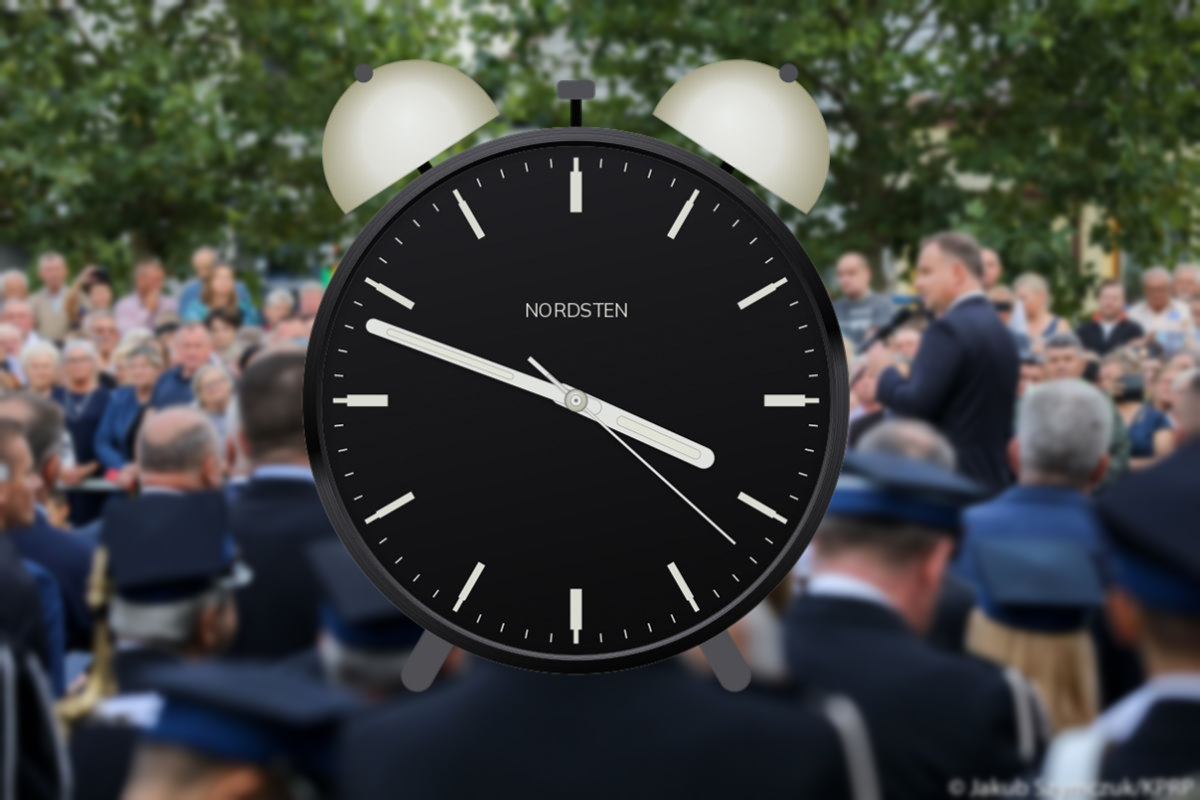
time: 3:48:22
